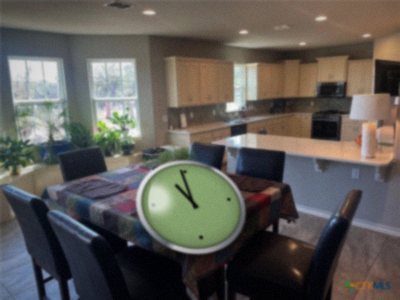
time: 10:59
